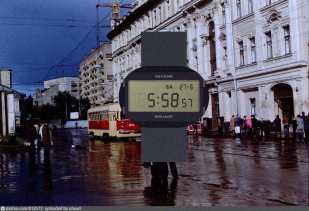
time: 5:58:57
